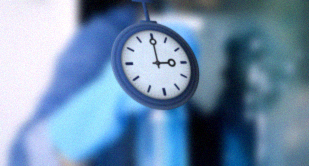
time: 3:00
